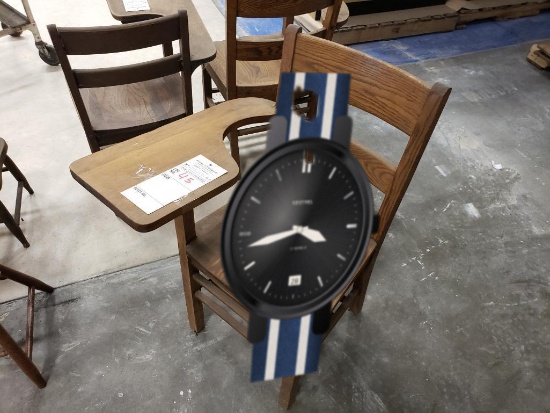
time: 3:43
